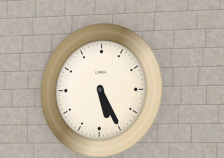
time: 5:25
